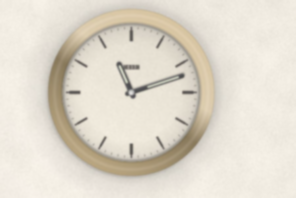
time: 11:12
